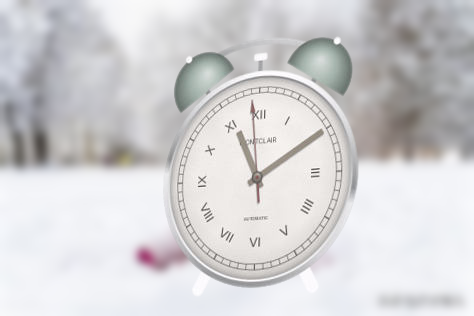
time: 11:09:59
